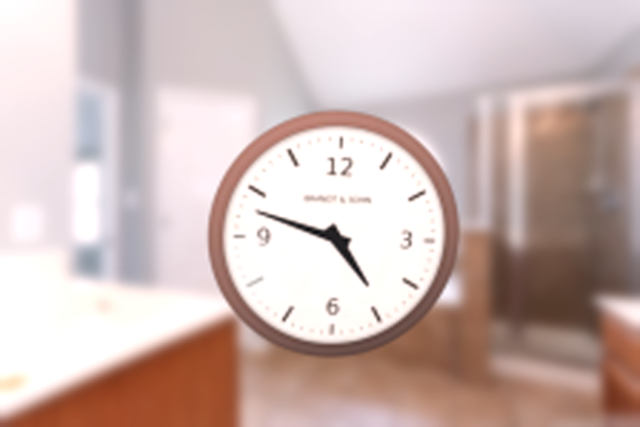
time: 4:48
